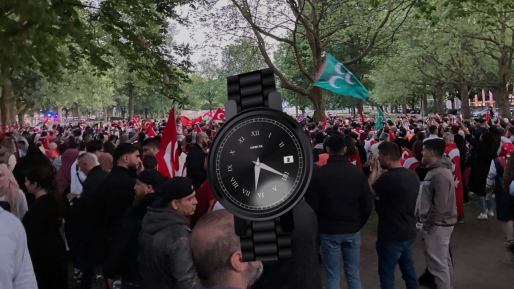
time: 6:20
